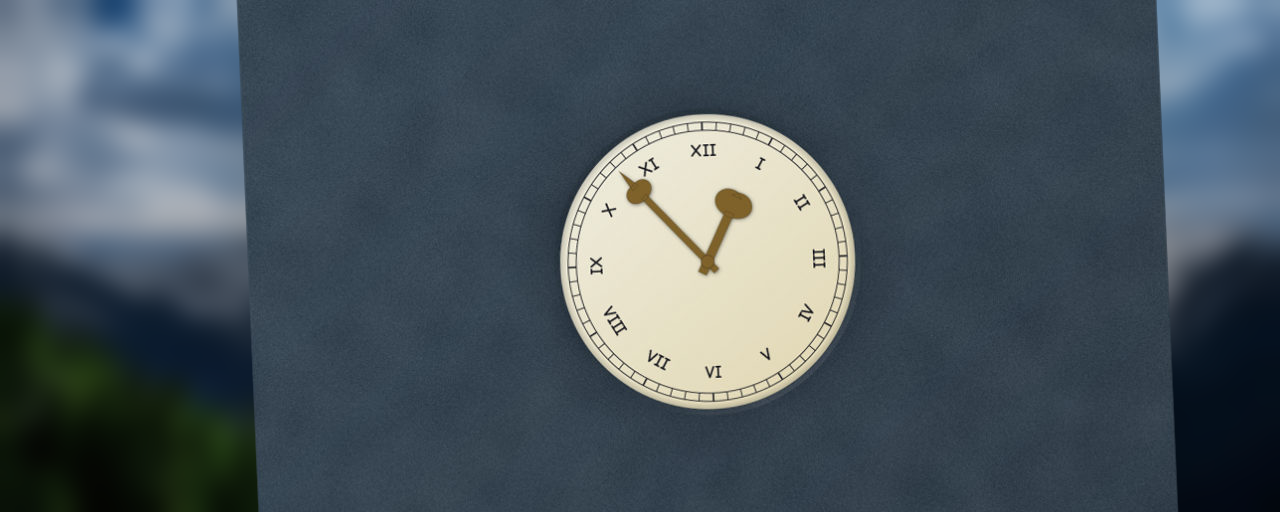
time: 12:53
